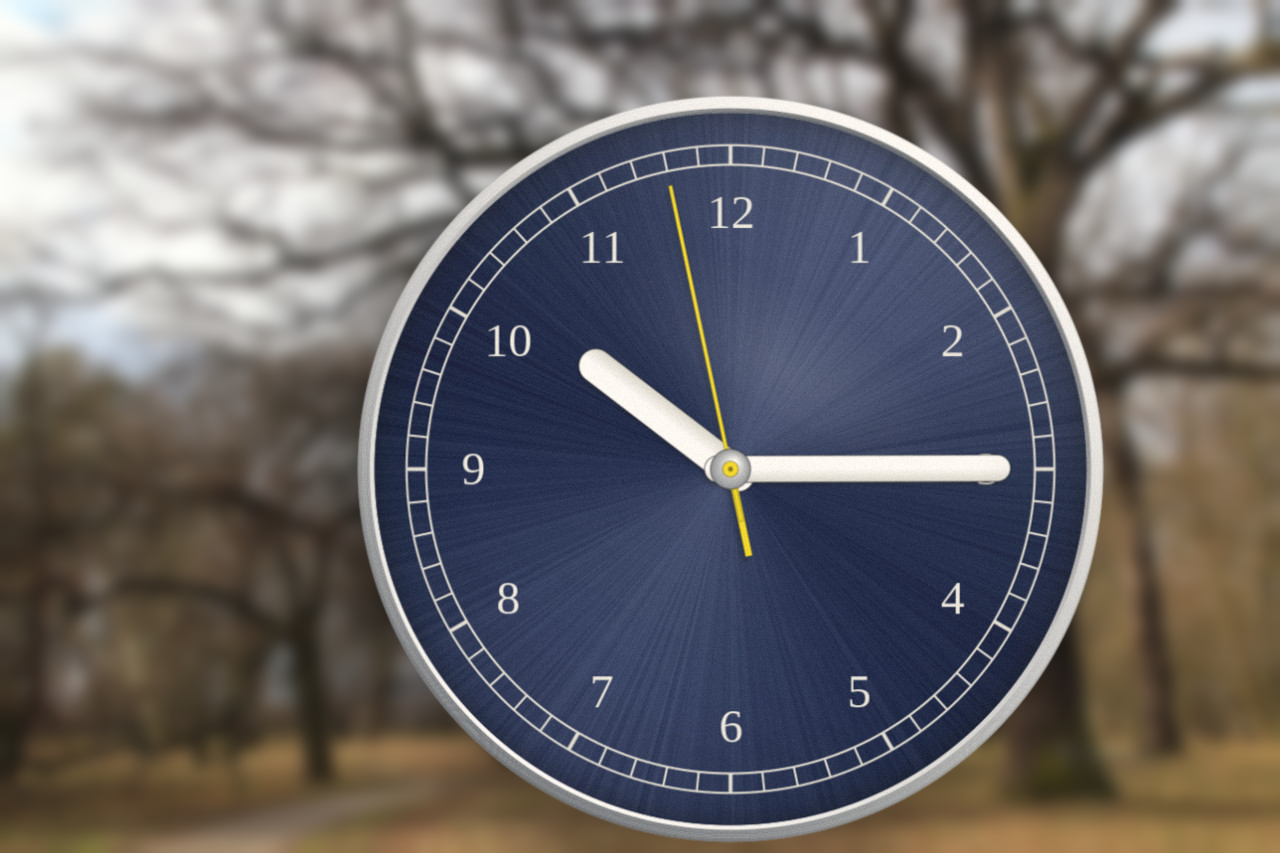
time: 10:14:58
